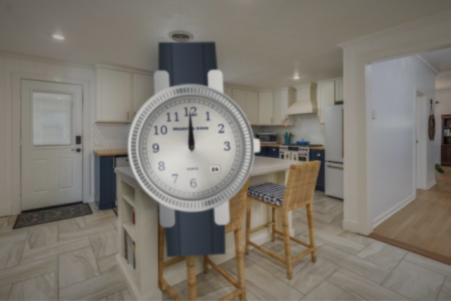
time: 12:00
